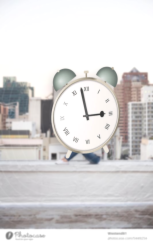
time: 2:58
